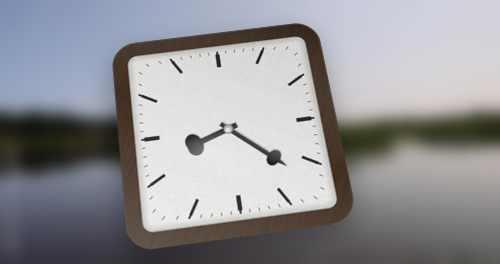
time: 8:22
